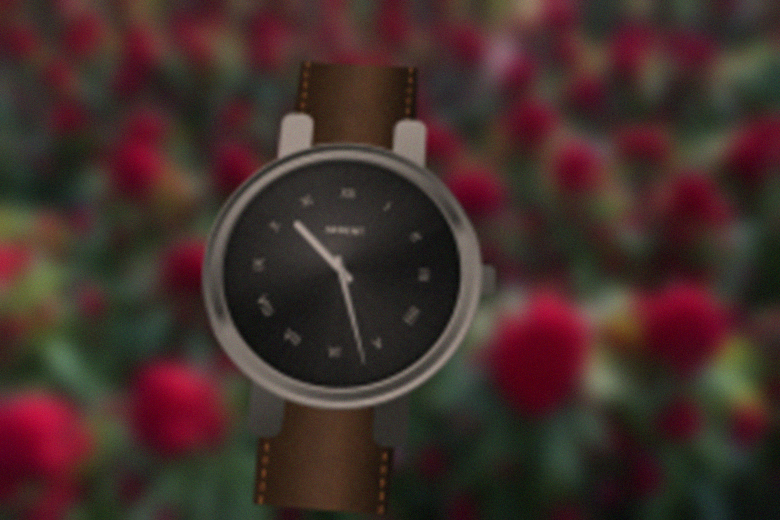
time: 10:27
